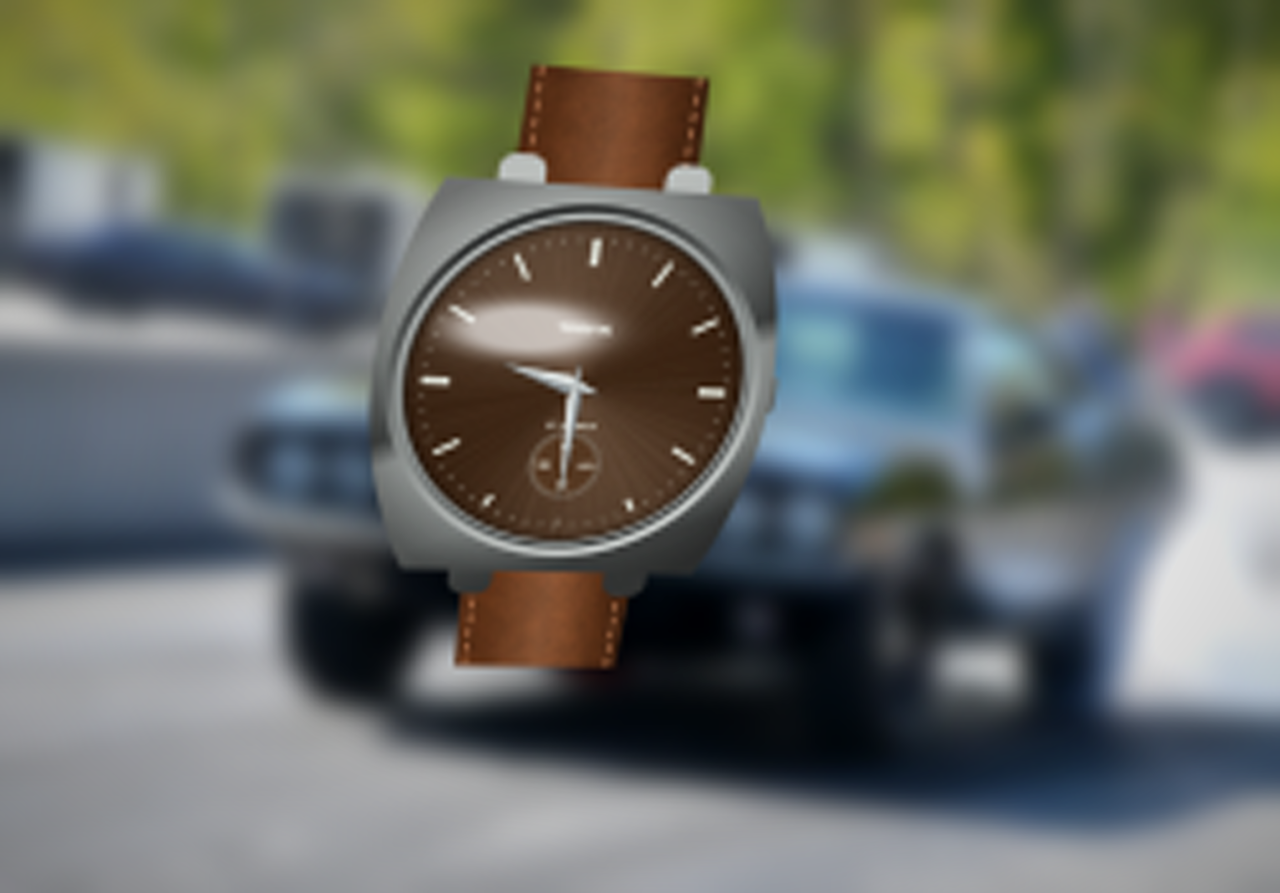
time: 9:30
